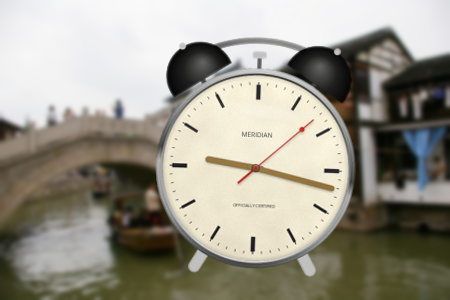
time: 9:17:08
